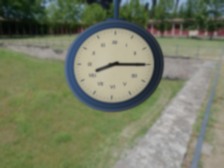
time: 8:15
